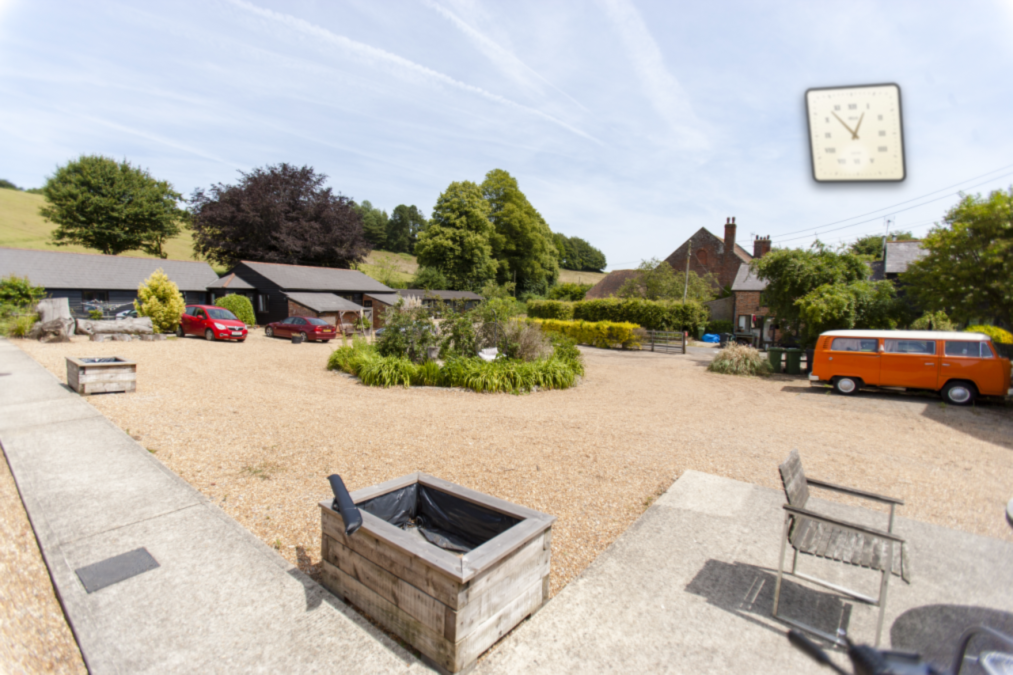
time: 12:53
